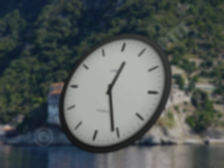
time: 12:26
